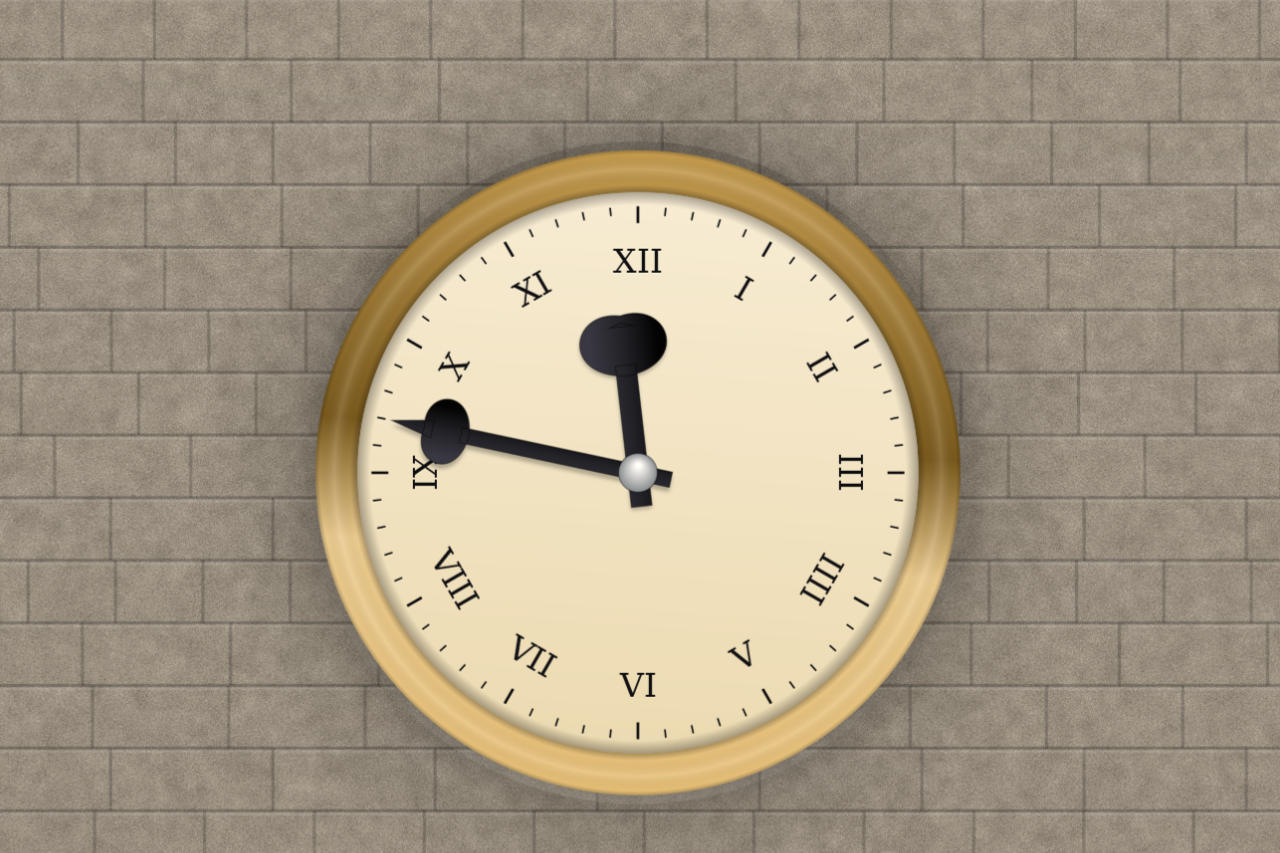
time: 11:47
